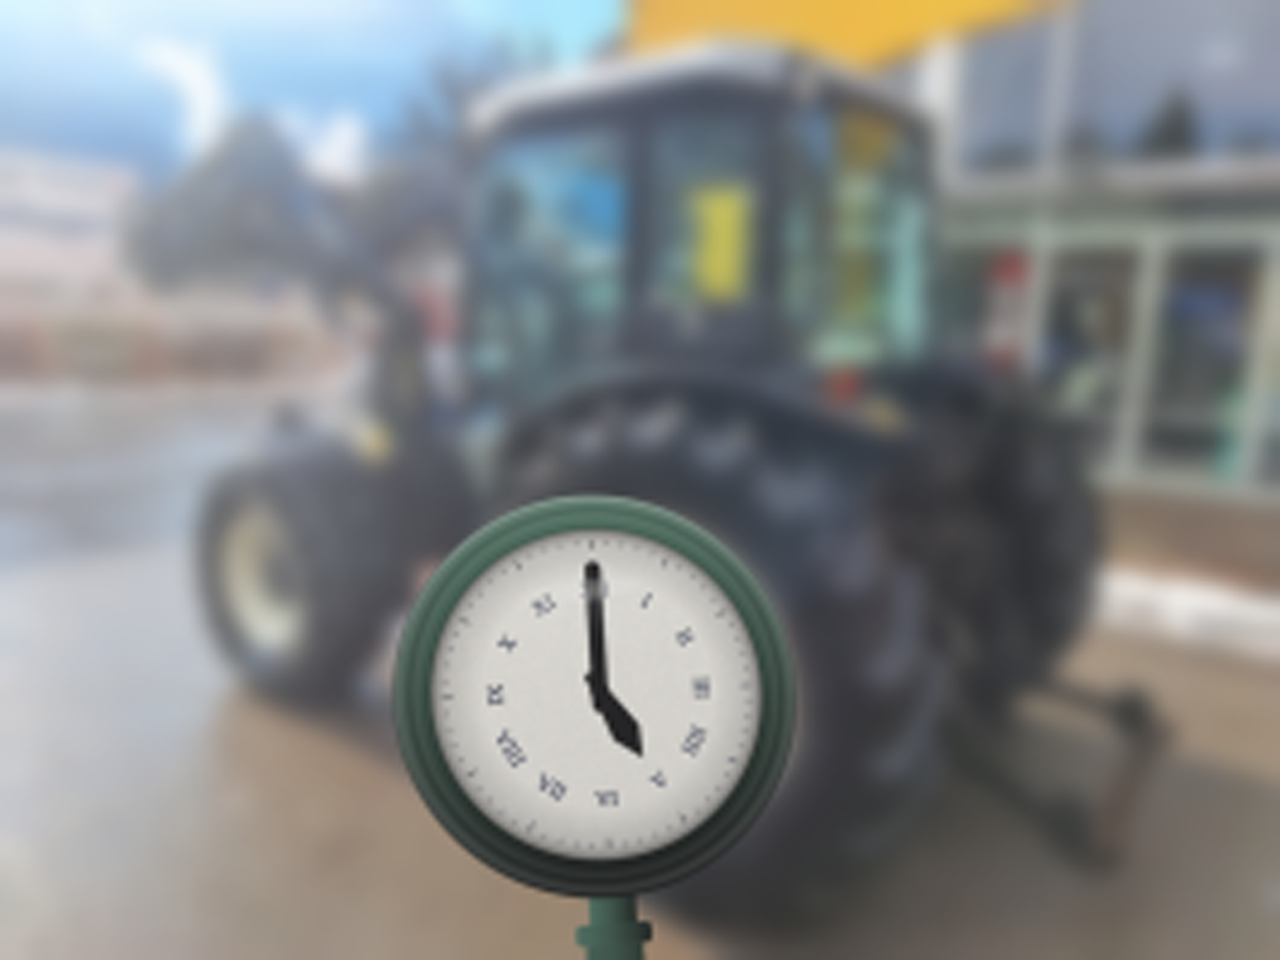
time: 5:00
